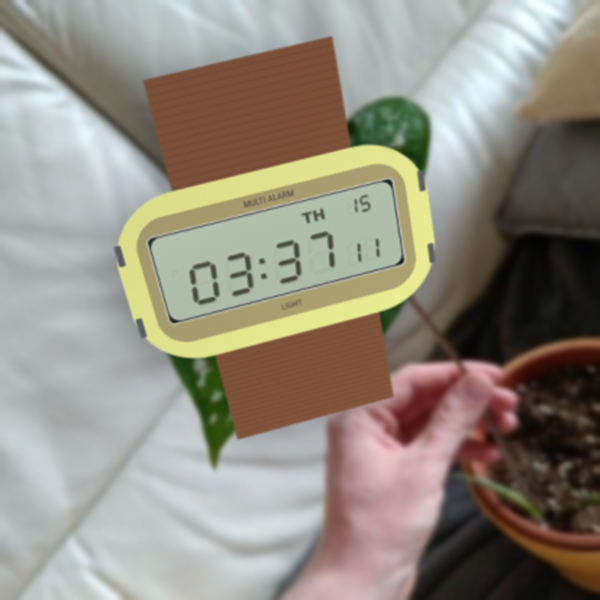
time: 3:37:11
